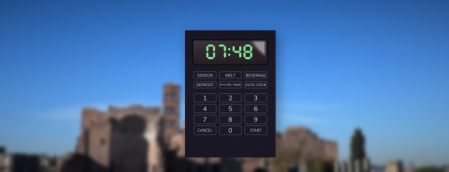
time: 7:48
